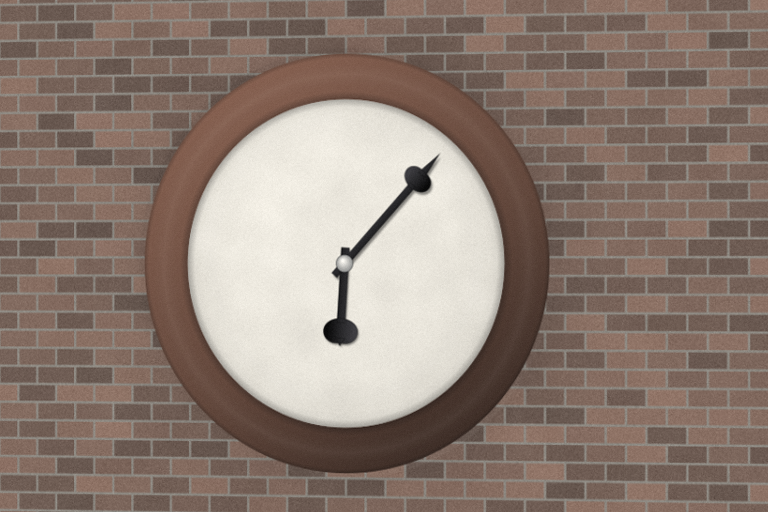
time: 6:07
